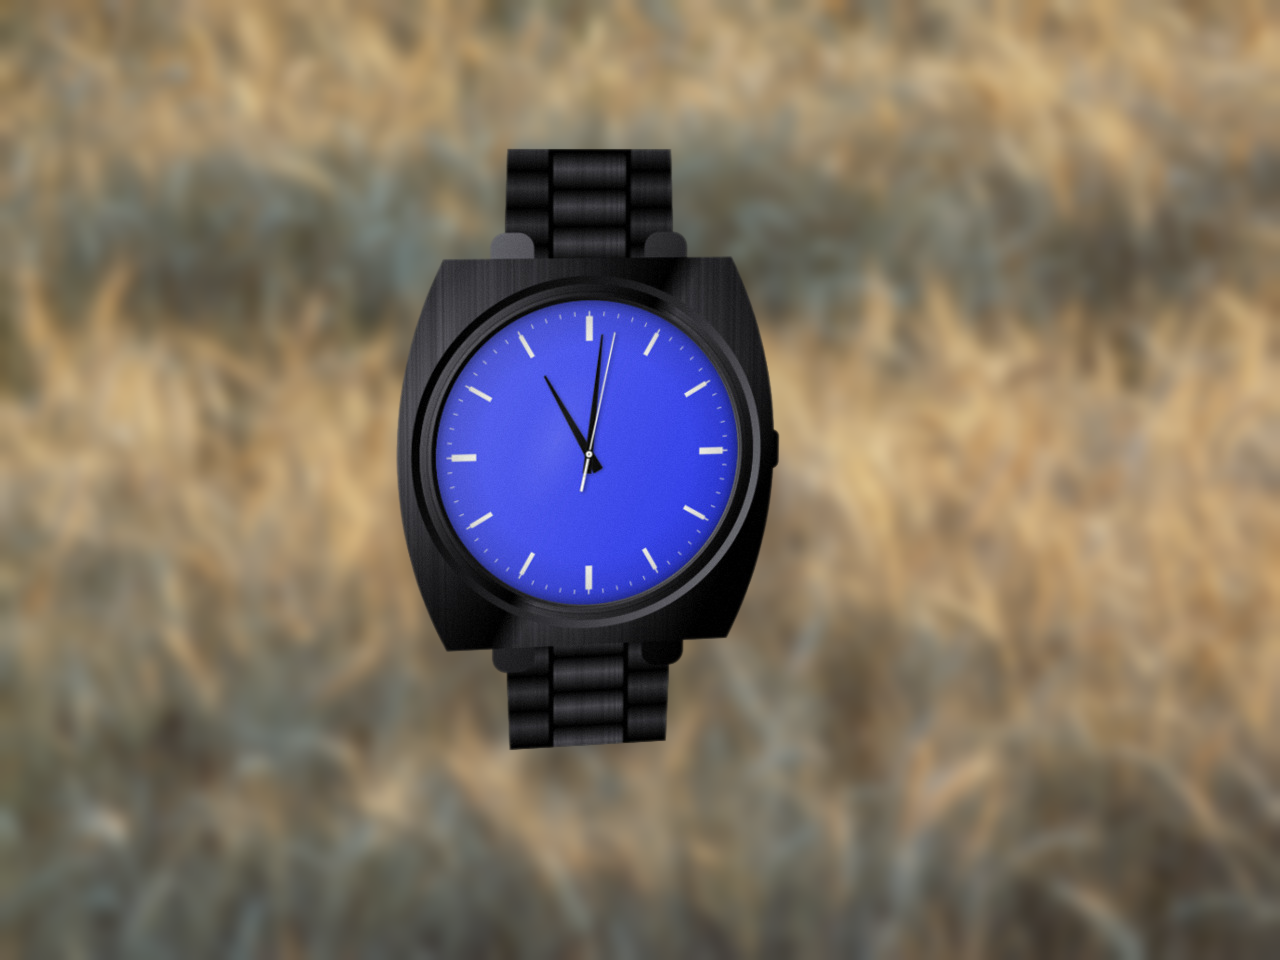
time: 11:01:02
